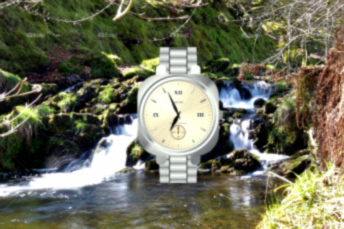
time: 6:56
